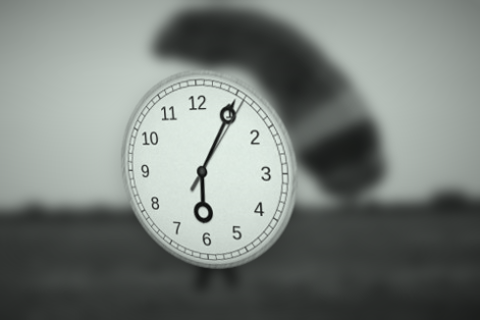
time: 6:05:06
